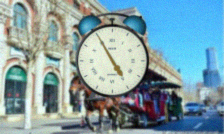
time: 4:55
